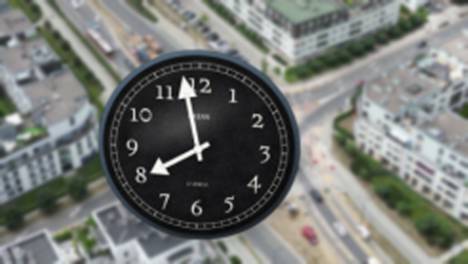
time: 7:58
